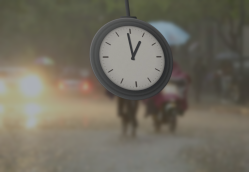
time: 12:59
